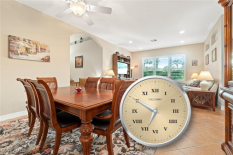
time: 6:50
